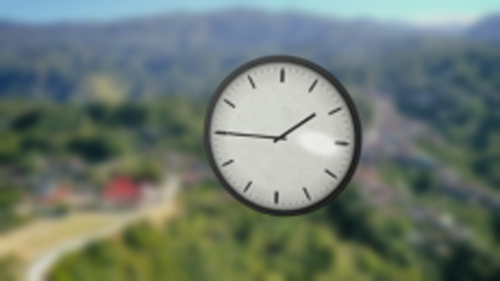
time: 1:45
